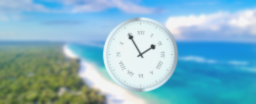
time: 1:55
